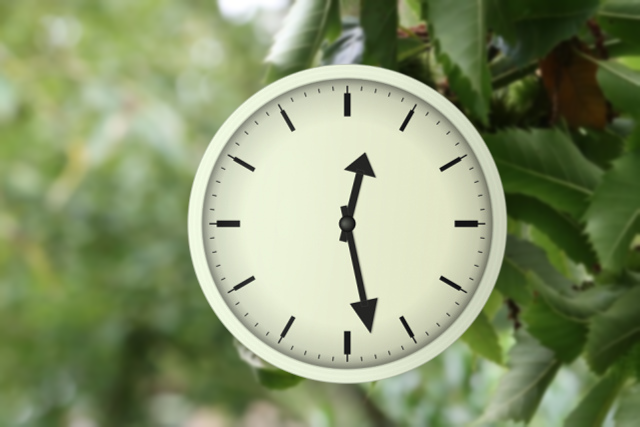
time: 12:28
